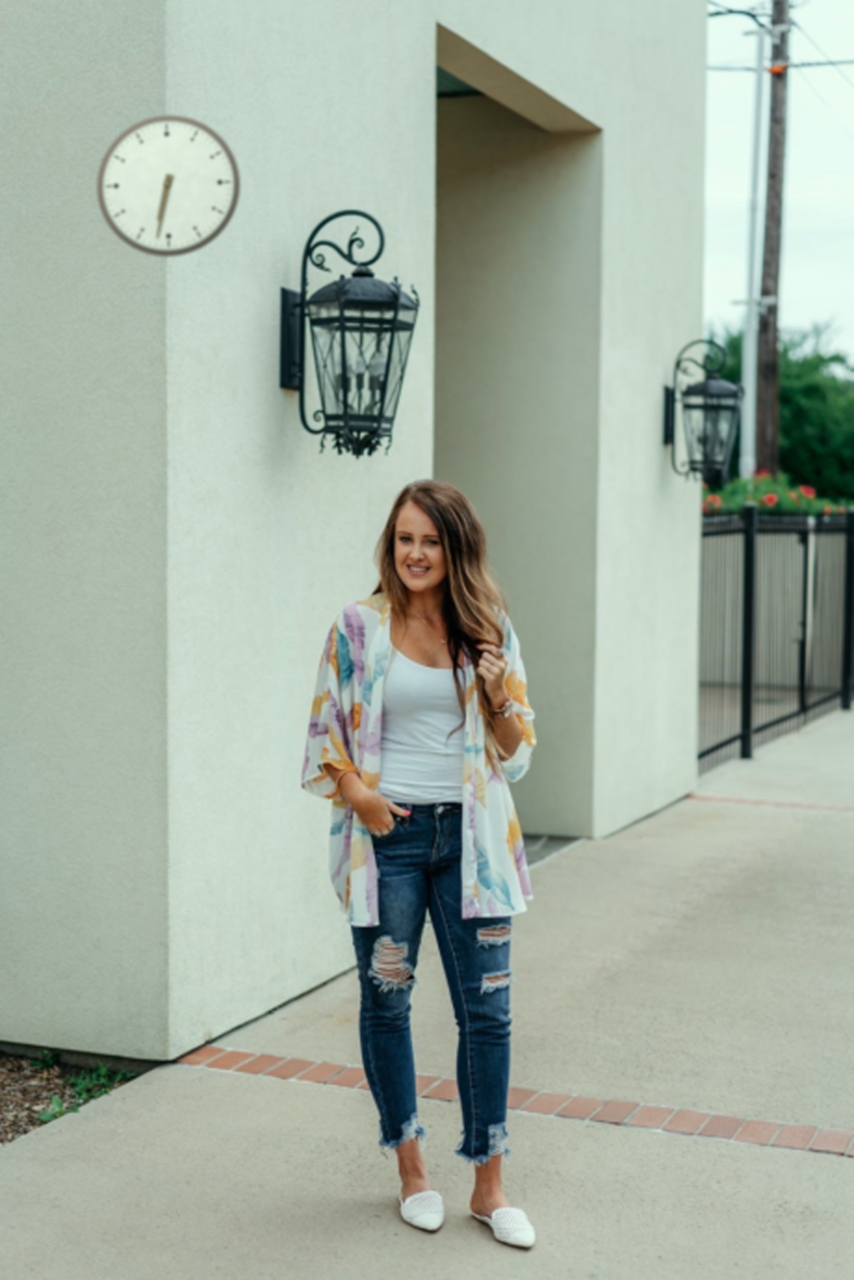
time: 6:32
